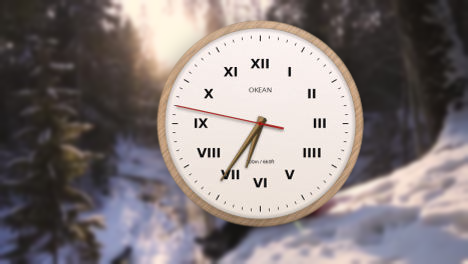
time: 6:35:47
